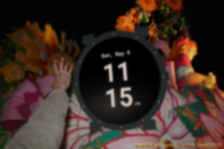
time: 11:15
